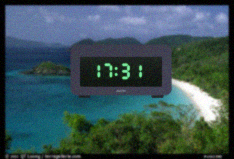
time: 17:31
